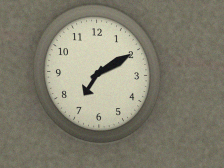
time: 7:10
